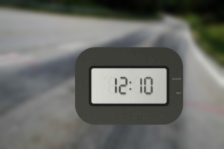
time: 12:10
